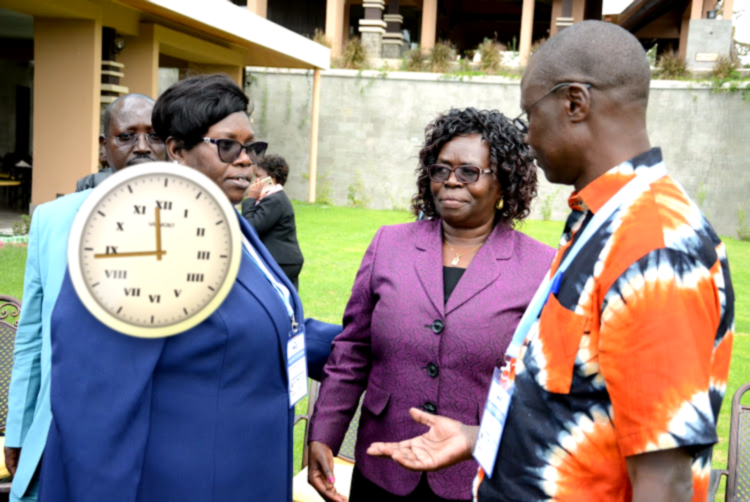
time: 11:44
